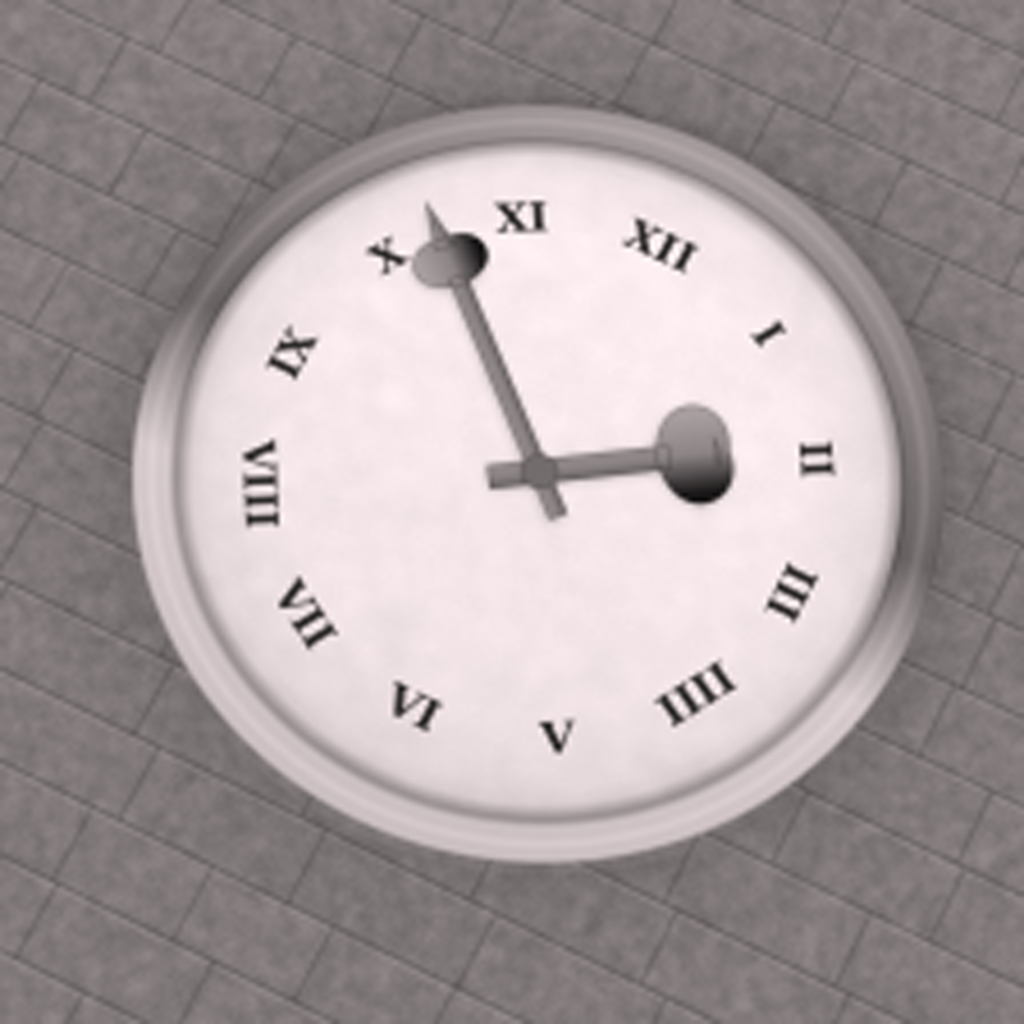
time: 1:52
